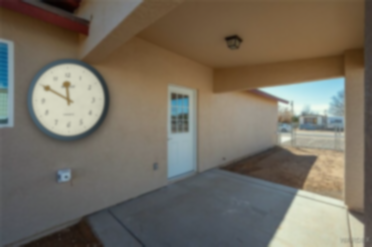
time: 11:50
